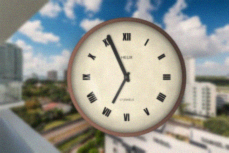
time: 6:56
